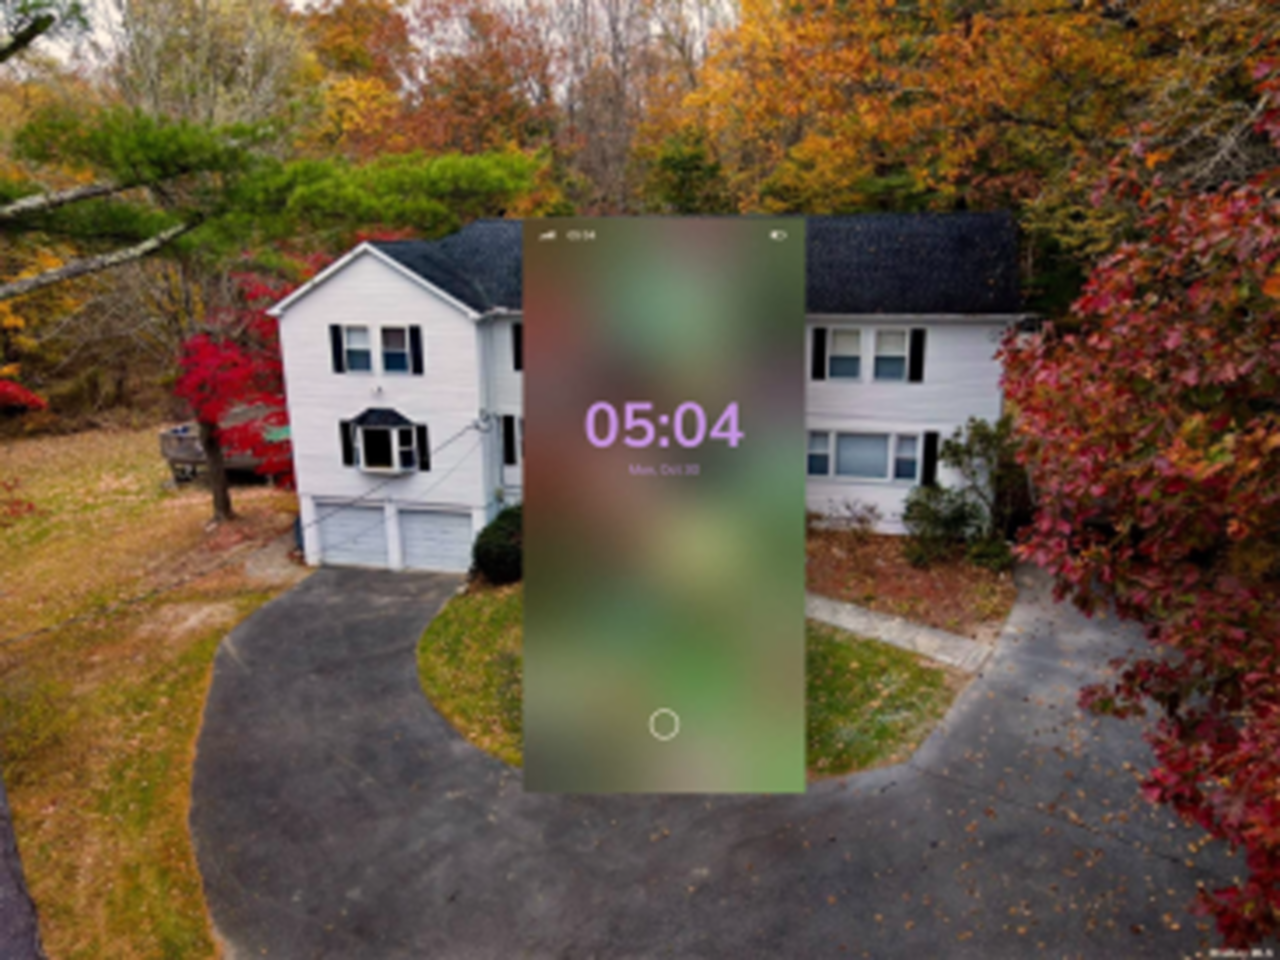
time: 5:04
